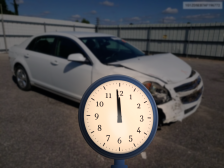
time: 11:59
